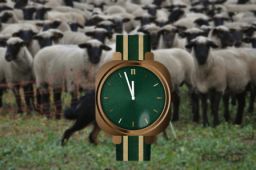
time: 11:57
